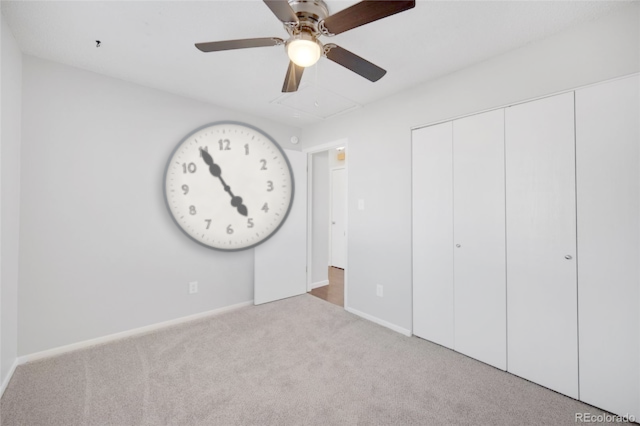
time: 4:55
